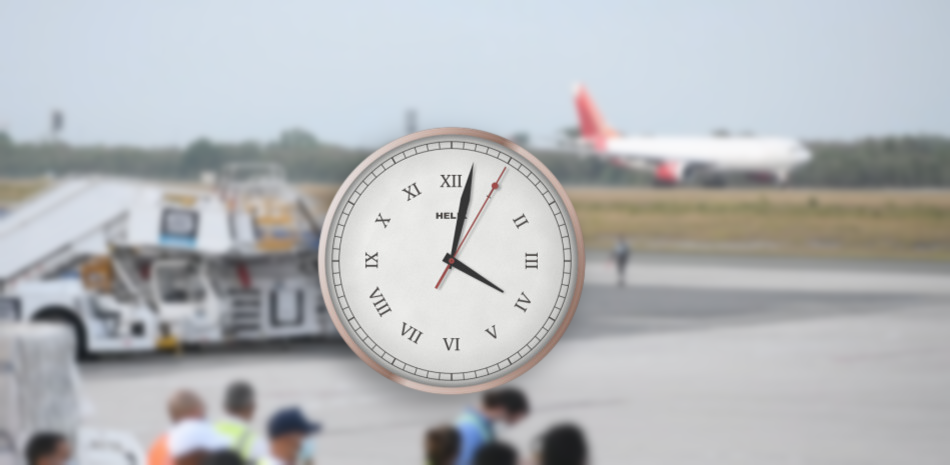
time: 4:02:05
